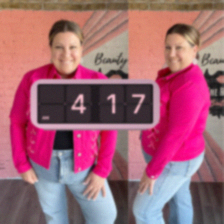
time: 4:17
